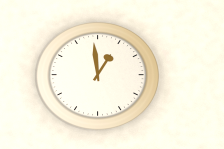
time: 12:59
